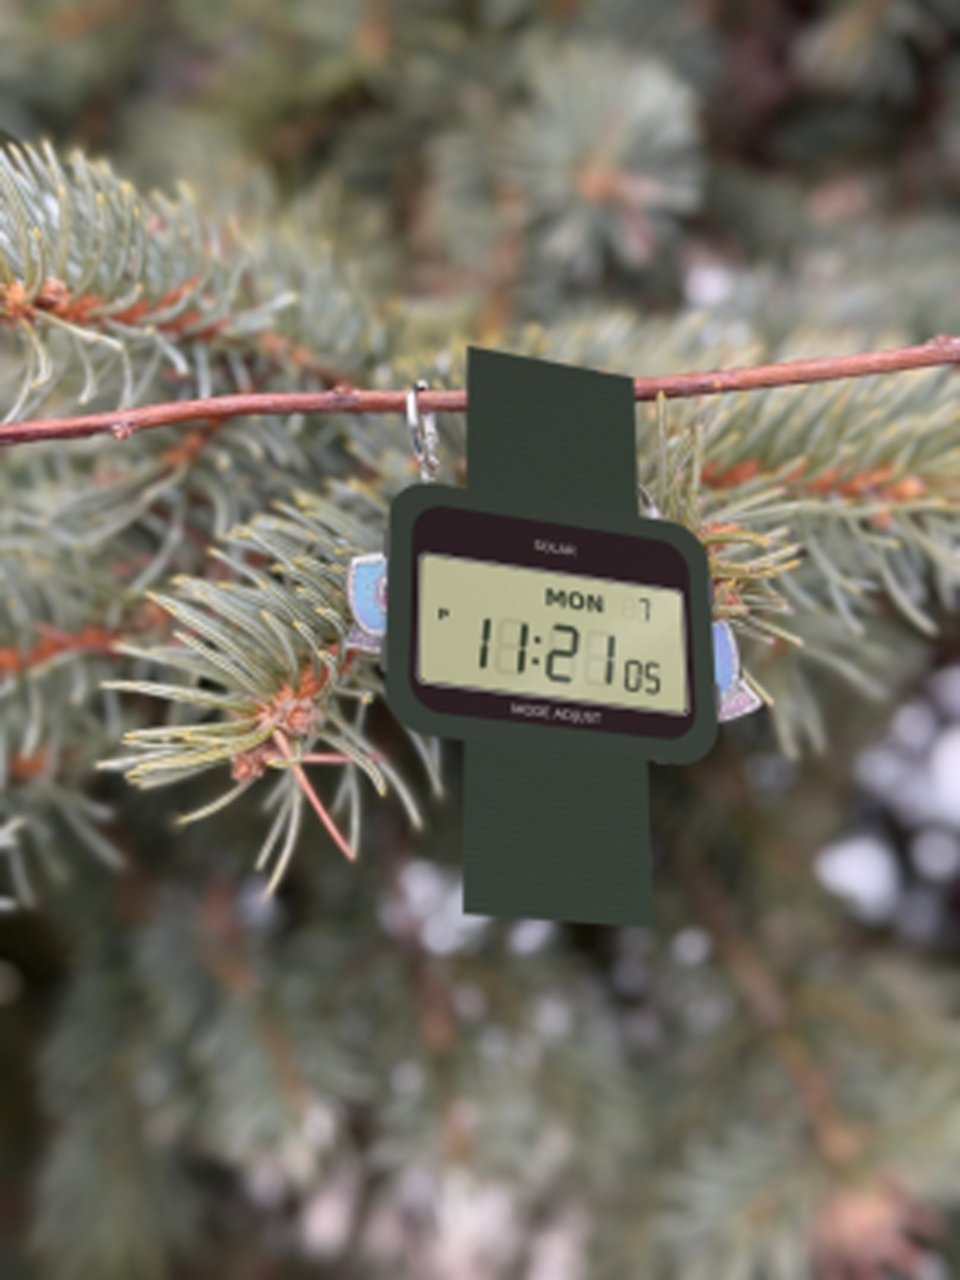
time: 11:21:05
